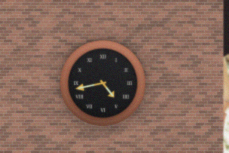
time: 4:43
